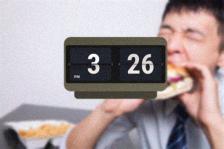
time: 3:26
